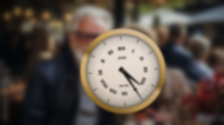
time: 4:25
